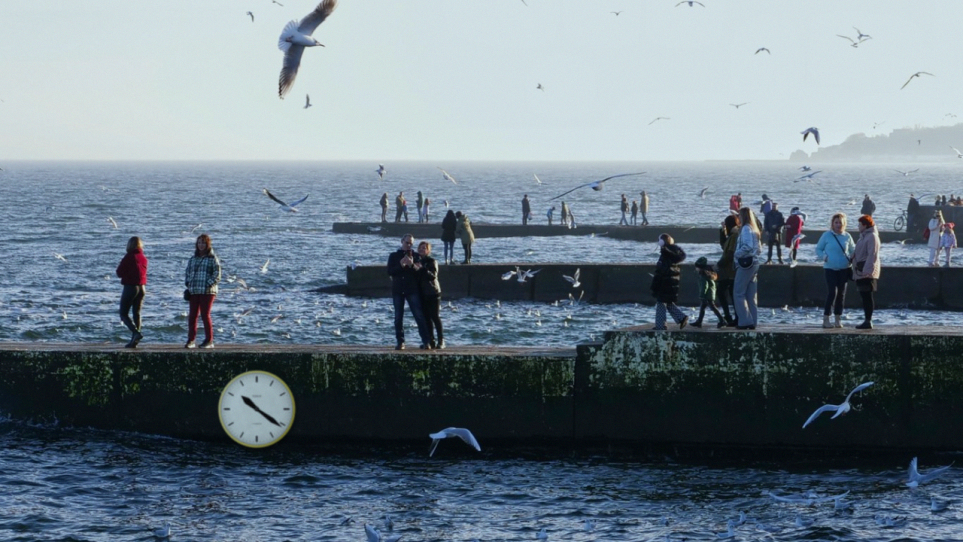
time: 10:21
